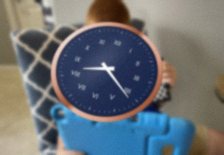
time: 8:21
